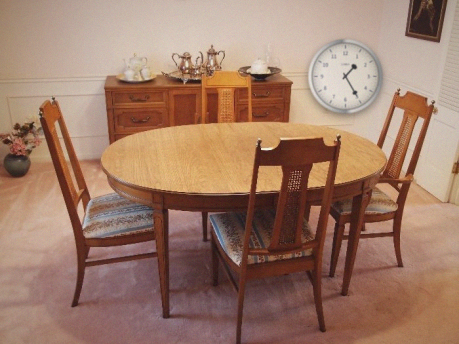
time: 1:25
